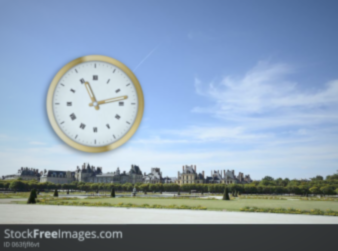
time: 11:13
